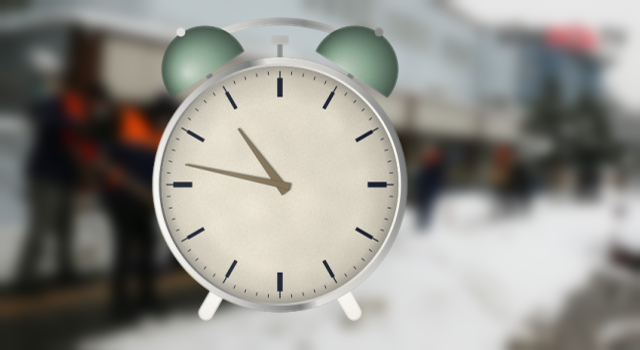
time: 10:47
